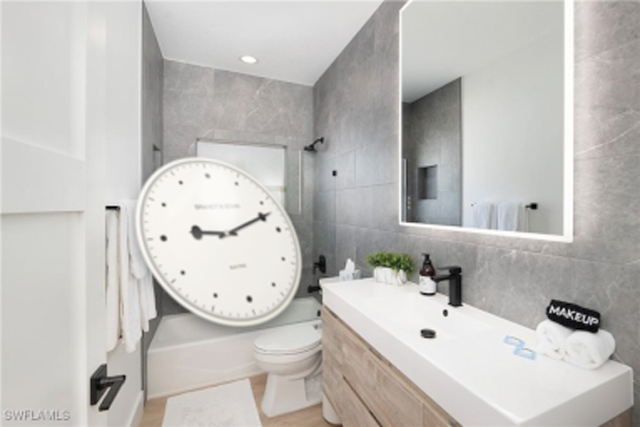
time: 9:12
